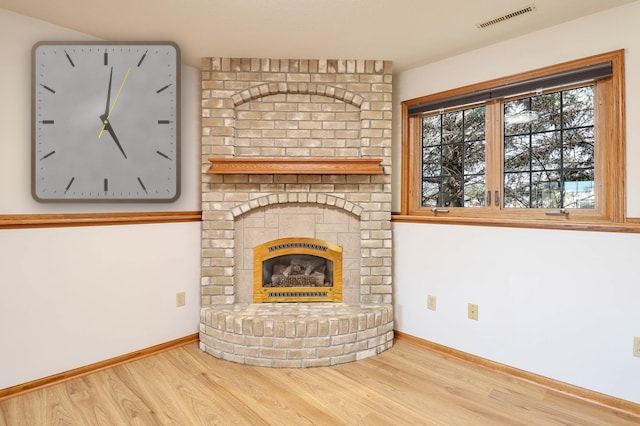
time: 5:01:04
